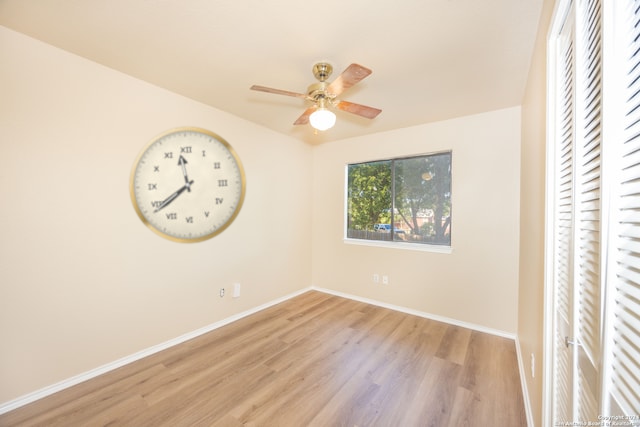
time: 11:39
